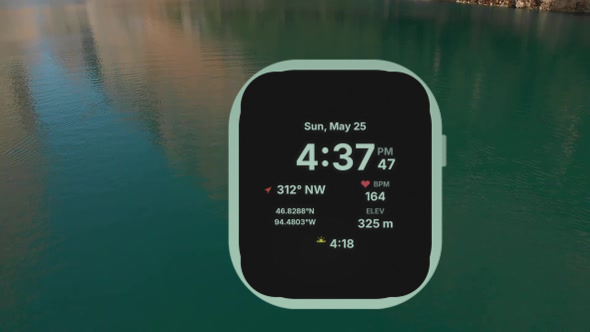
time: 4:37:47
